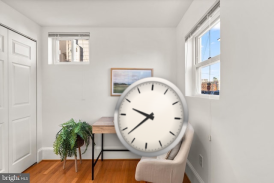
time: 9:38
